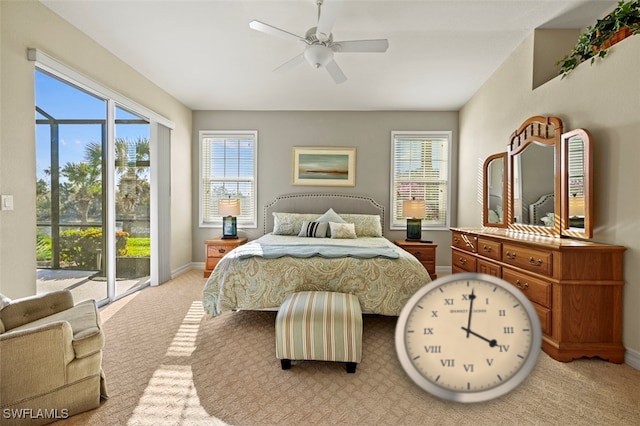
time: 4:01
